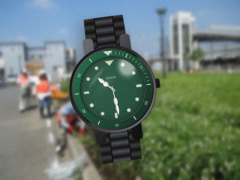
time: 10:29
